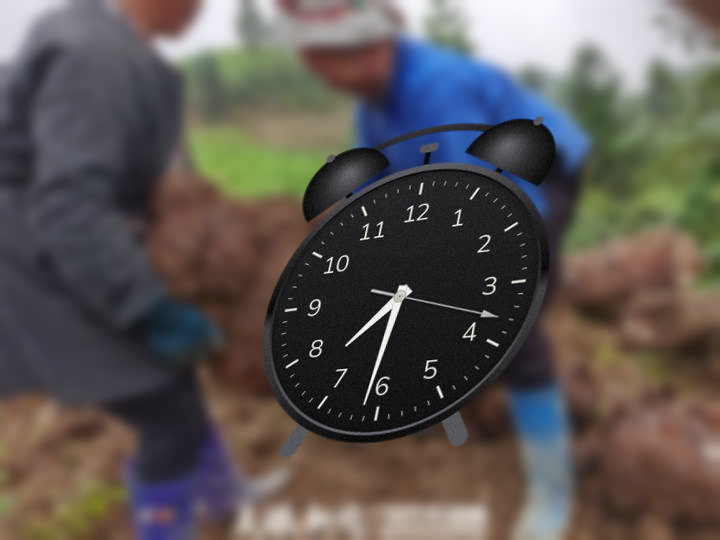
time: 7:31:18
